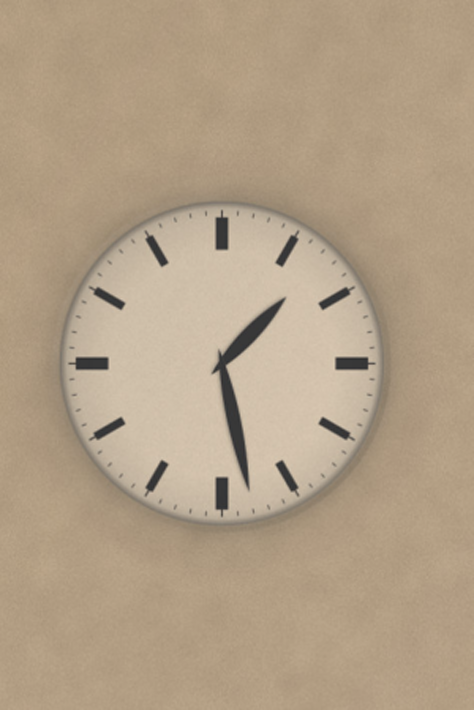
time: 1:28
